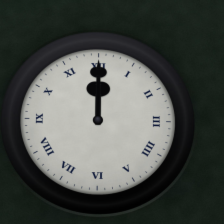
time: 12:00
